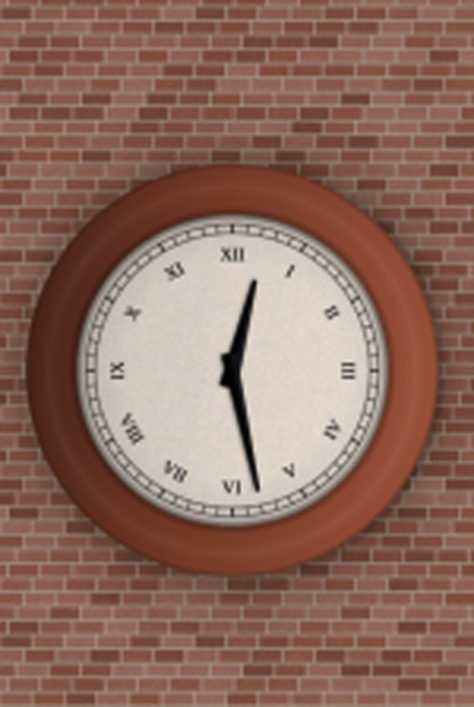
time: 12:28
